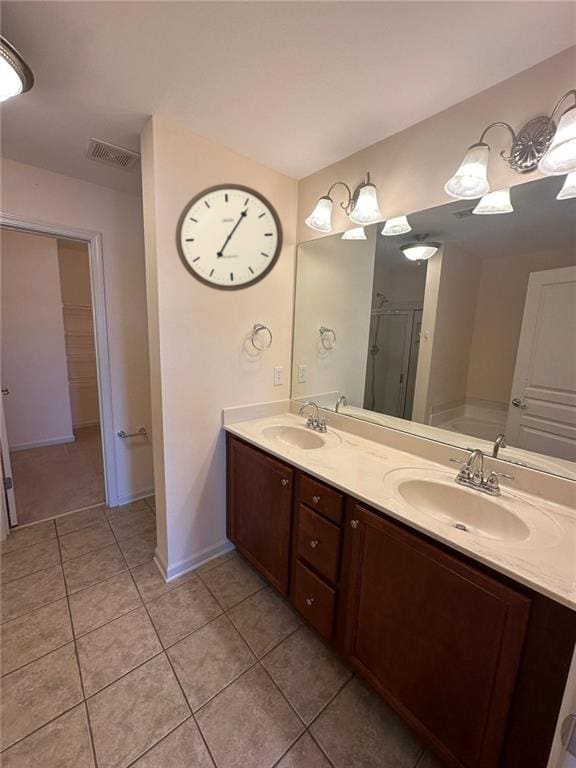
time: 7:06
